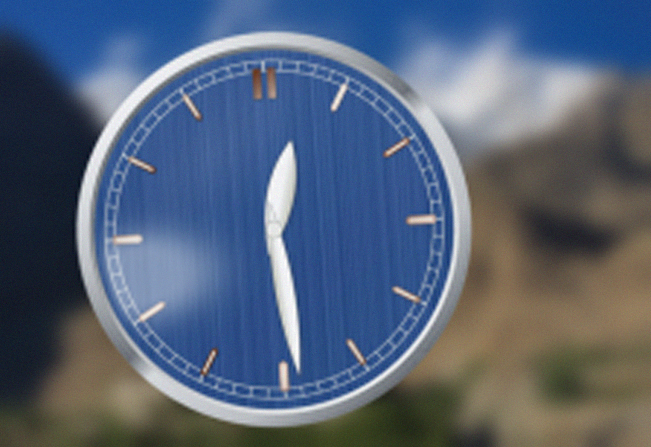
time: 12:29
